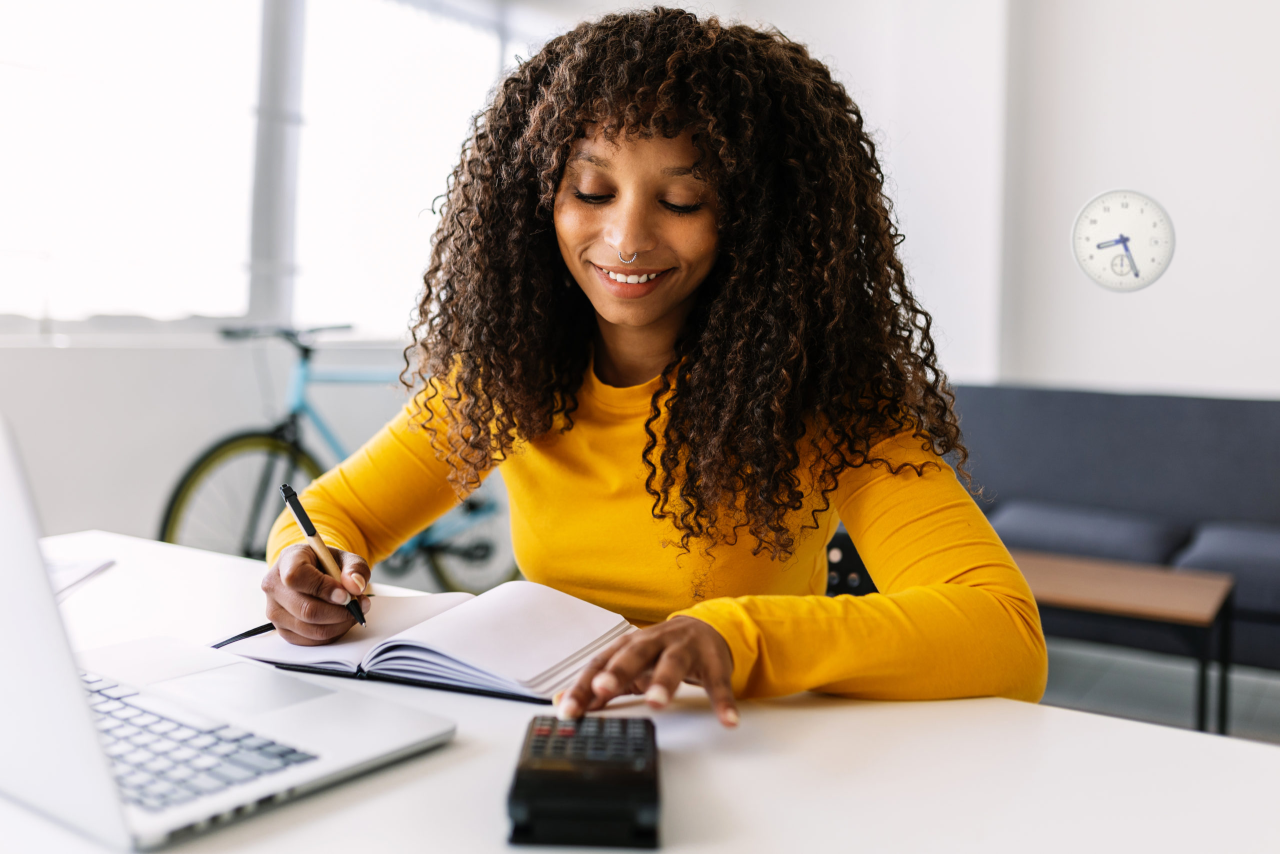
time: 8:26
